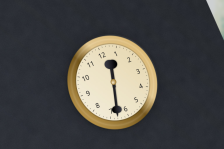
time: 12:33
